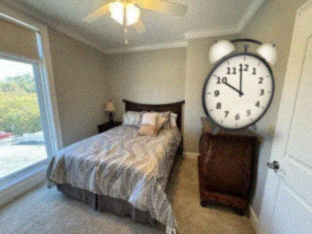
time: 9:59
